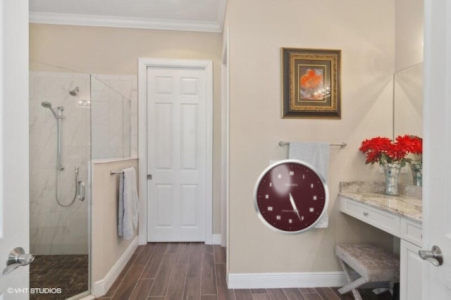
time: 5:26
